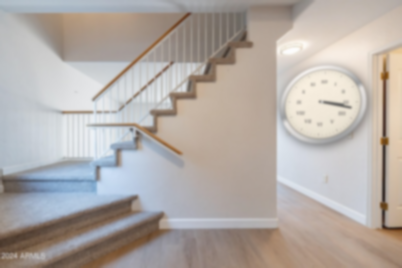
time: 3:17
